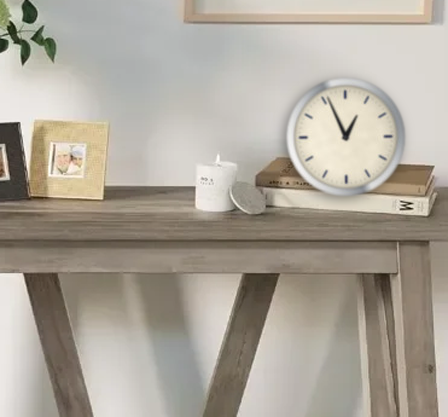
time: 12:56
